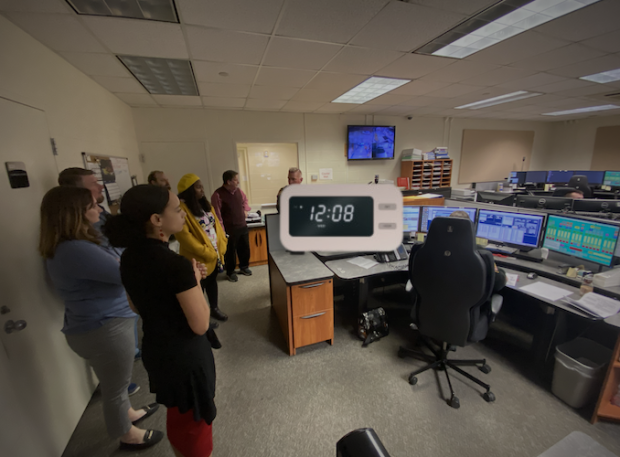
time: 12:08
